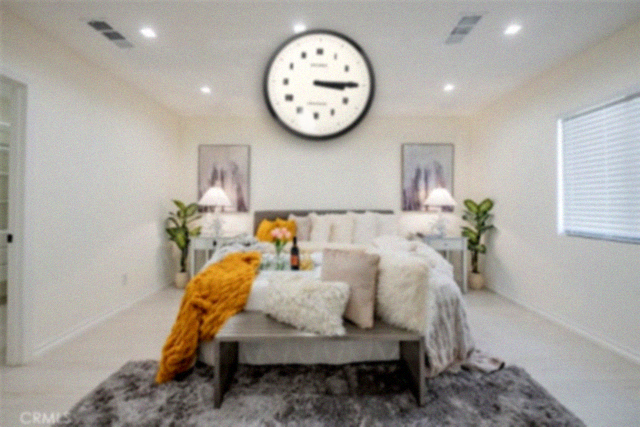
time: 3:15
